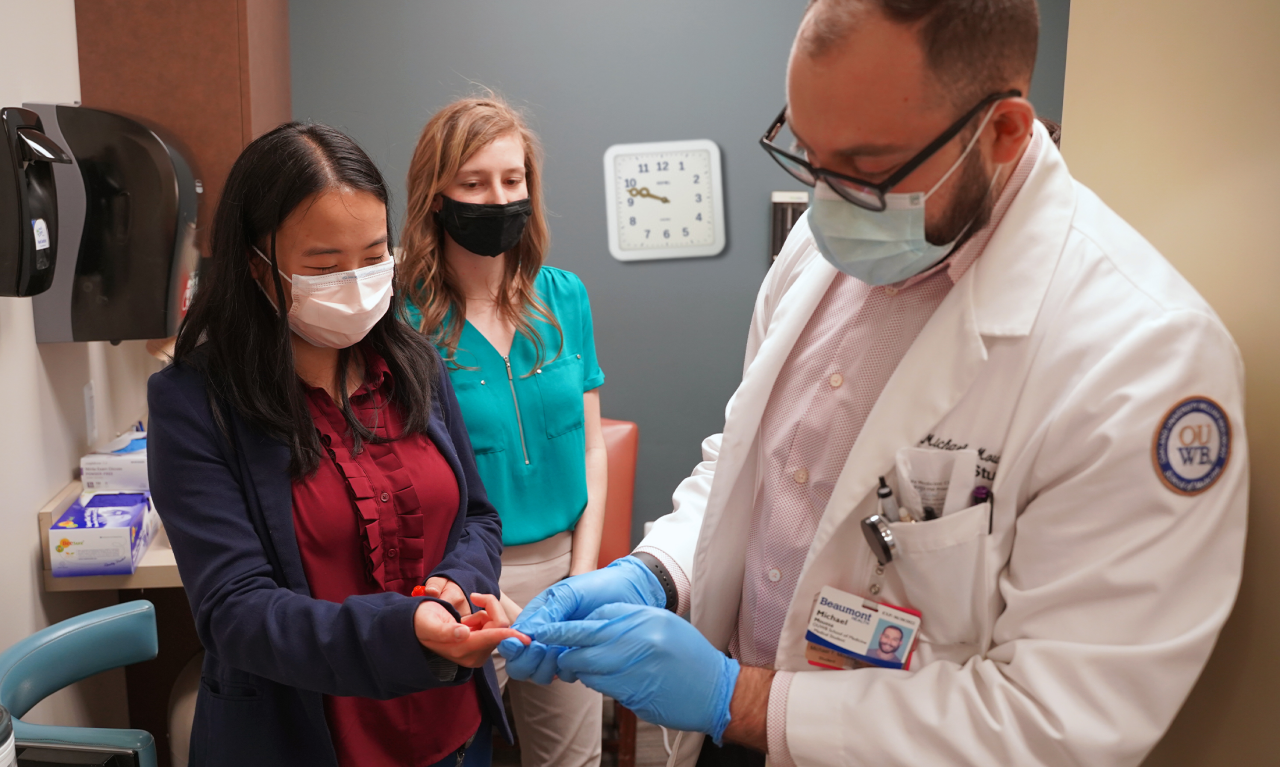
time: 9:48
